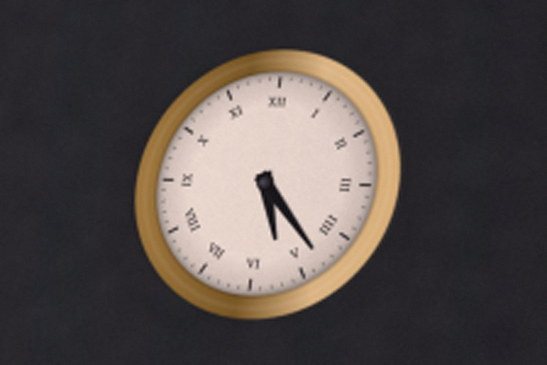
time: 5:23
